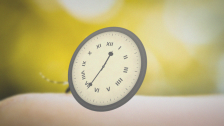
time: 12:34
